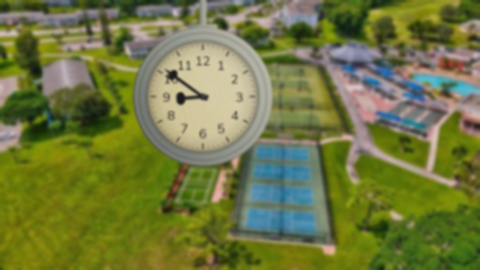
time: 8:51
